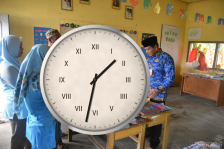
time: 1:32
